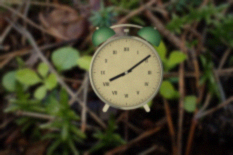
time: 8:09
